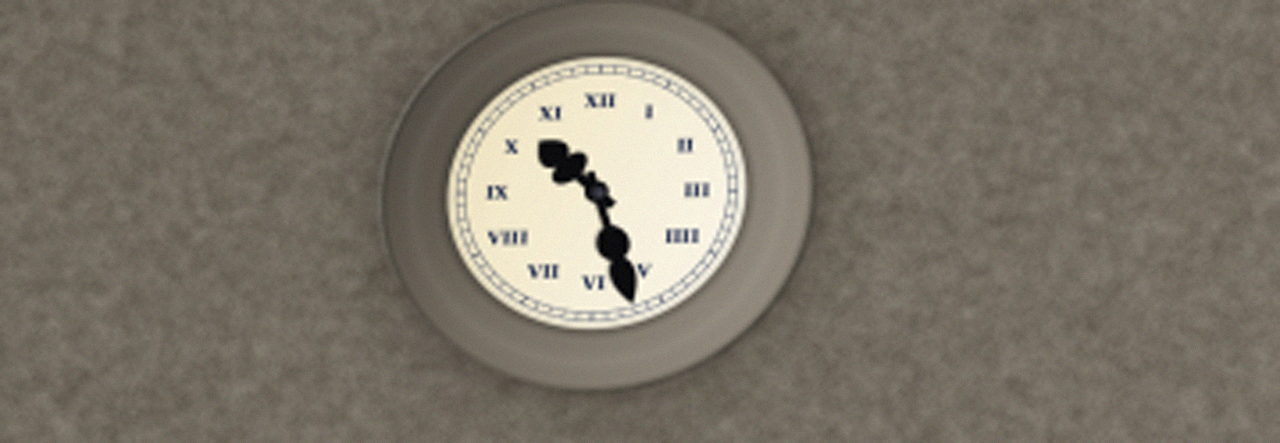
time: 10:27
